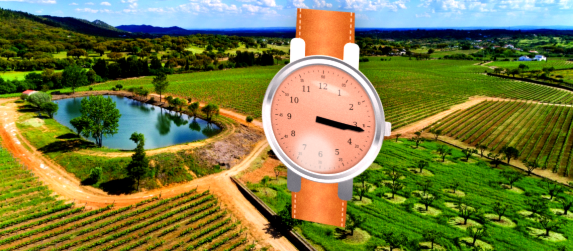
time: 3:16
